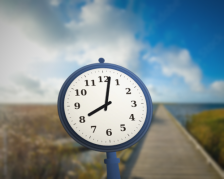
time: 8:02
